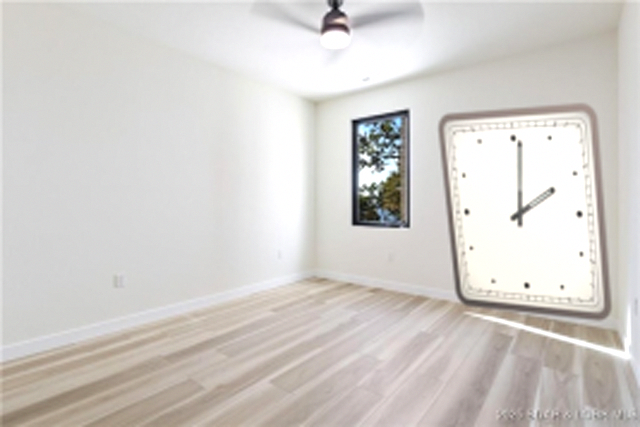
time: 2:01
